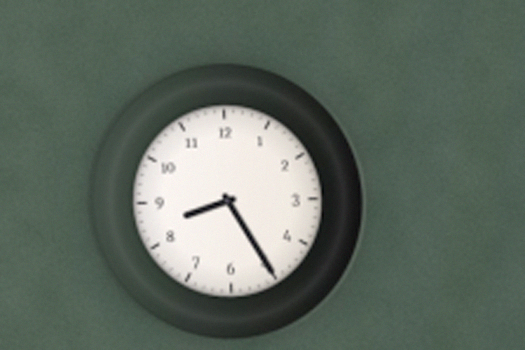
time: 8:25
